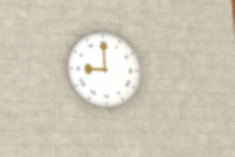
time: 9:00
